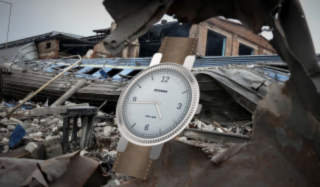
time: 4:44
